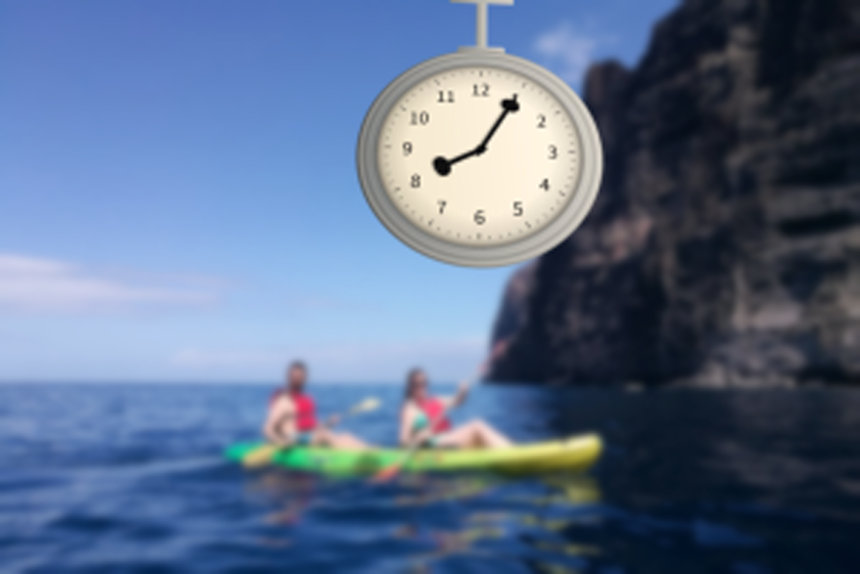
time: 8:05
